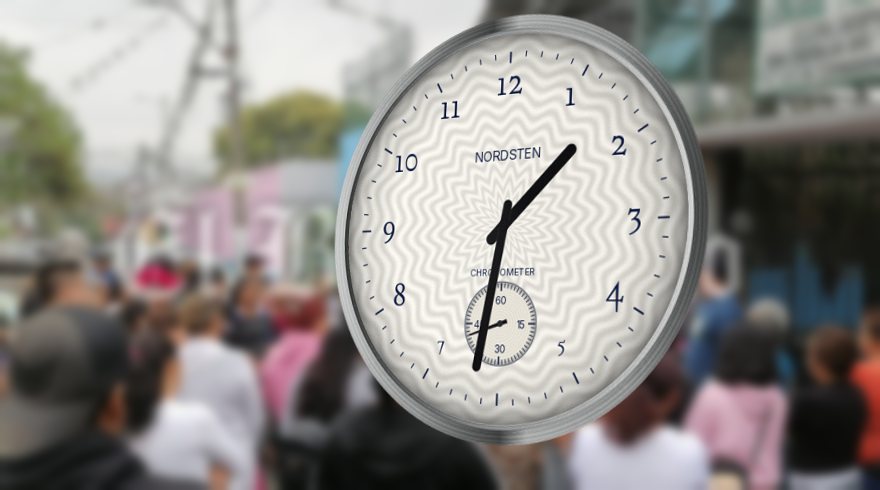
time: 1:31:42
